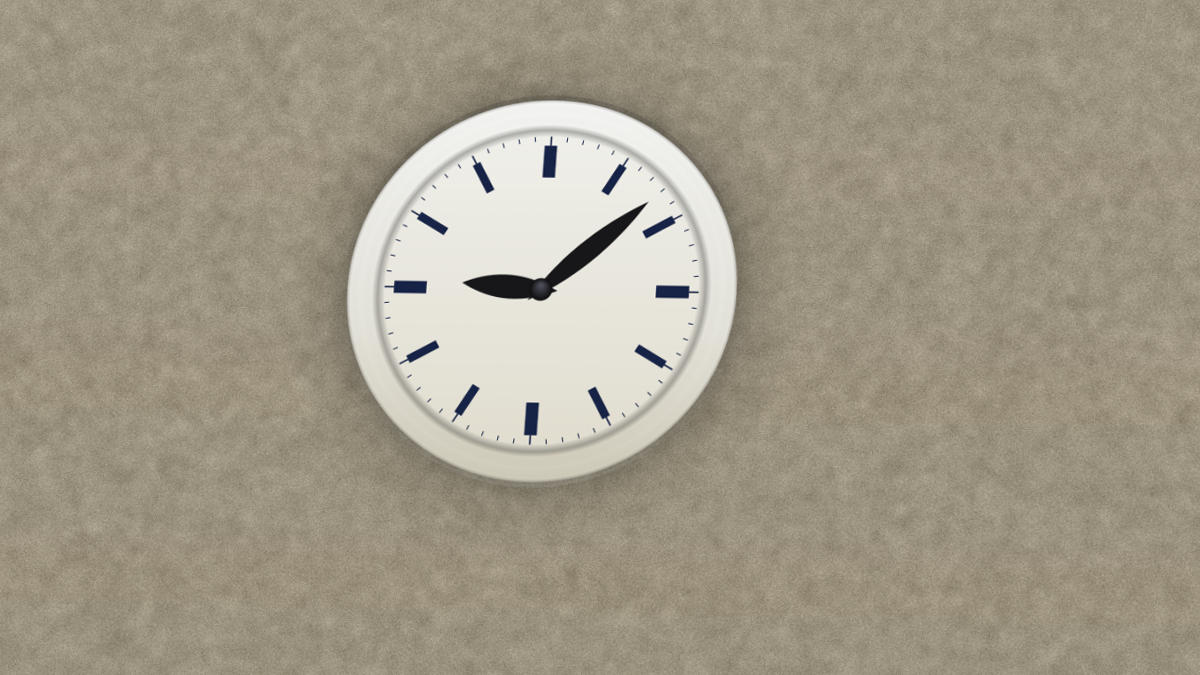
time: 9:08
